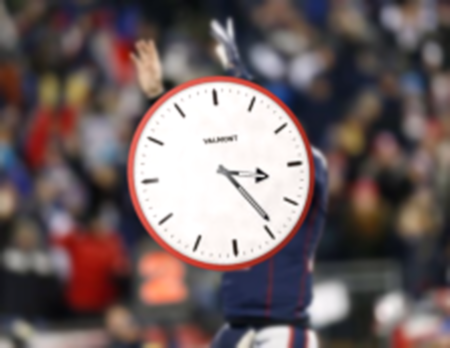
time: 3:24
